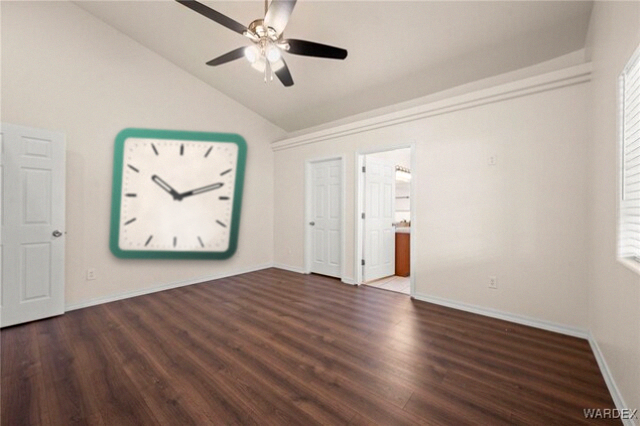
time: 10:12
